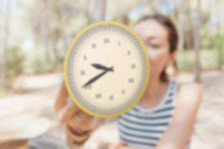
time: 9:41
